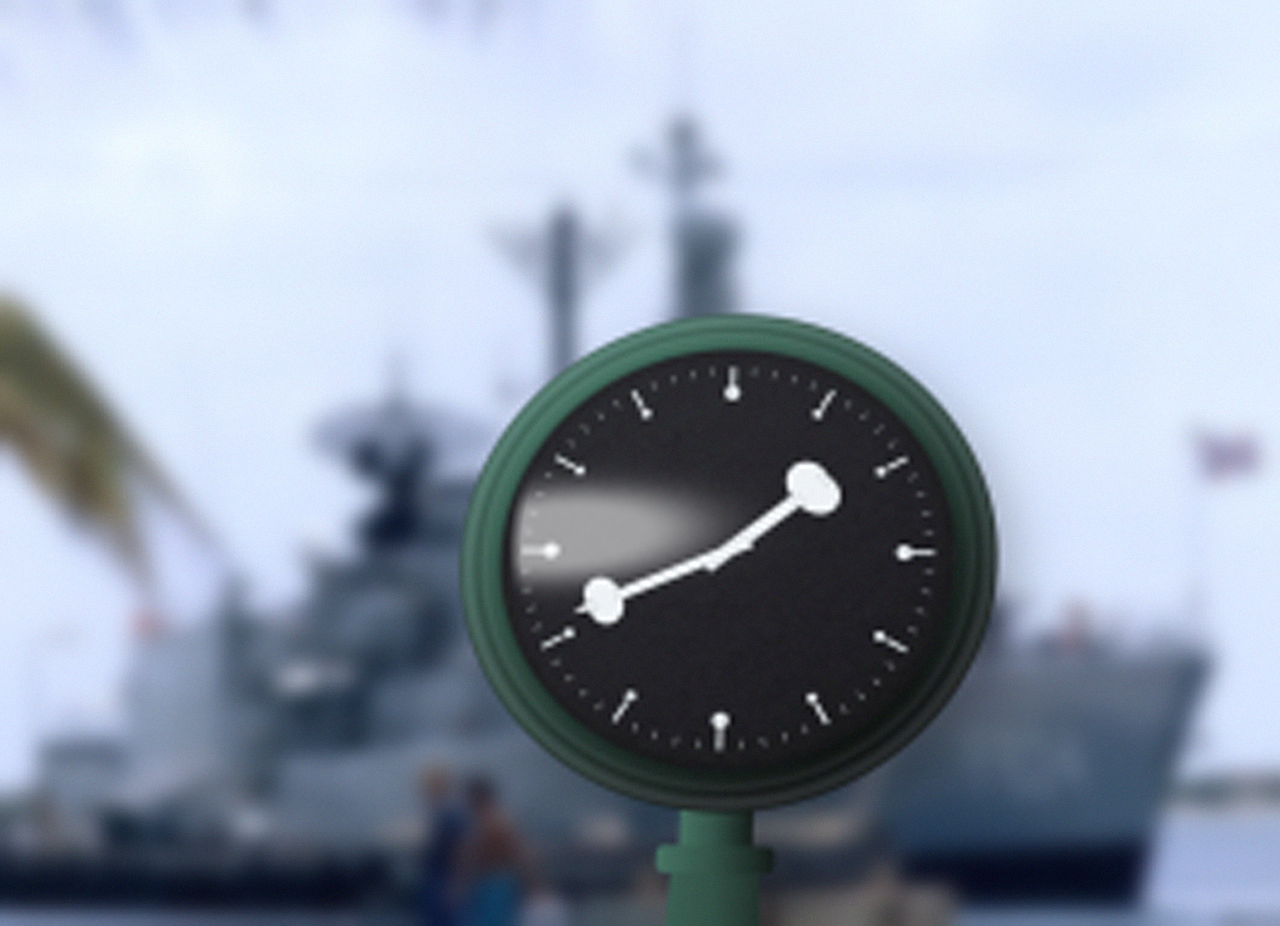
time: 1:41
